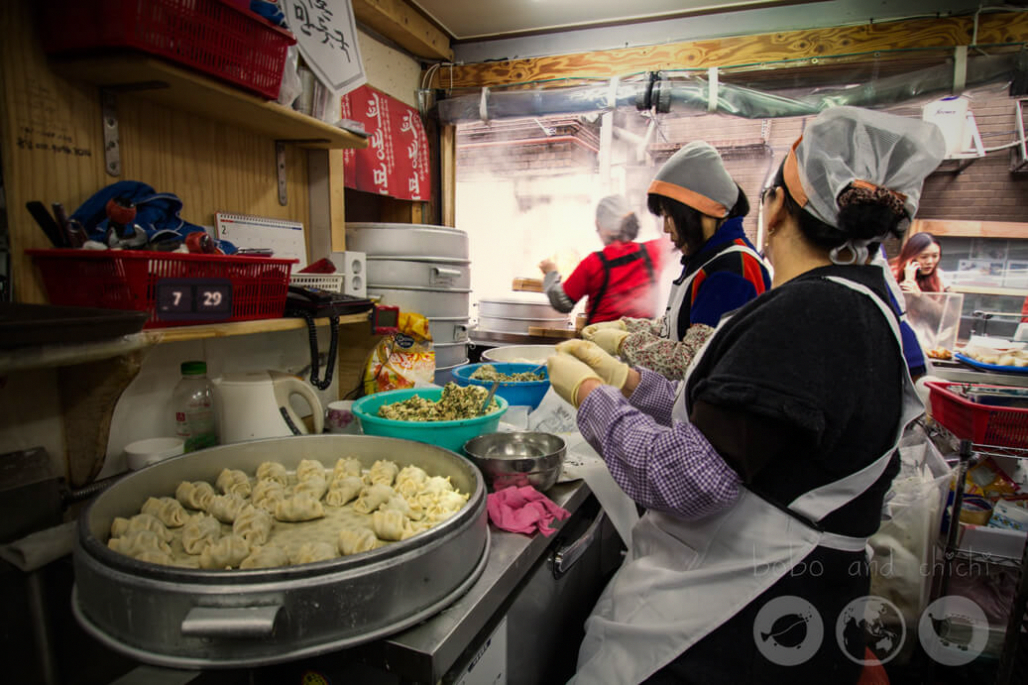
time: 7:29
